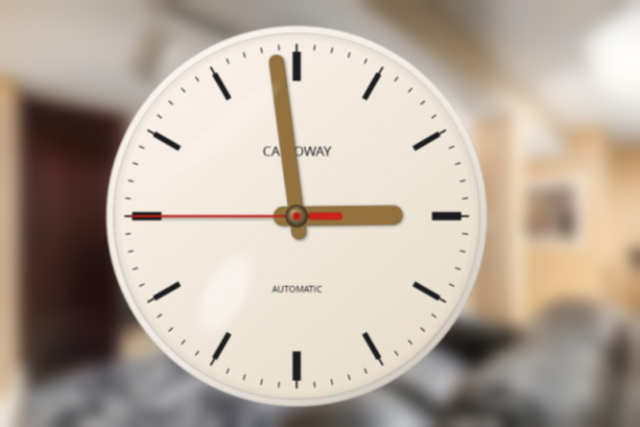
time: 2:58:45
